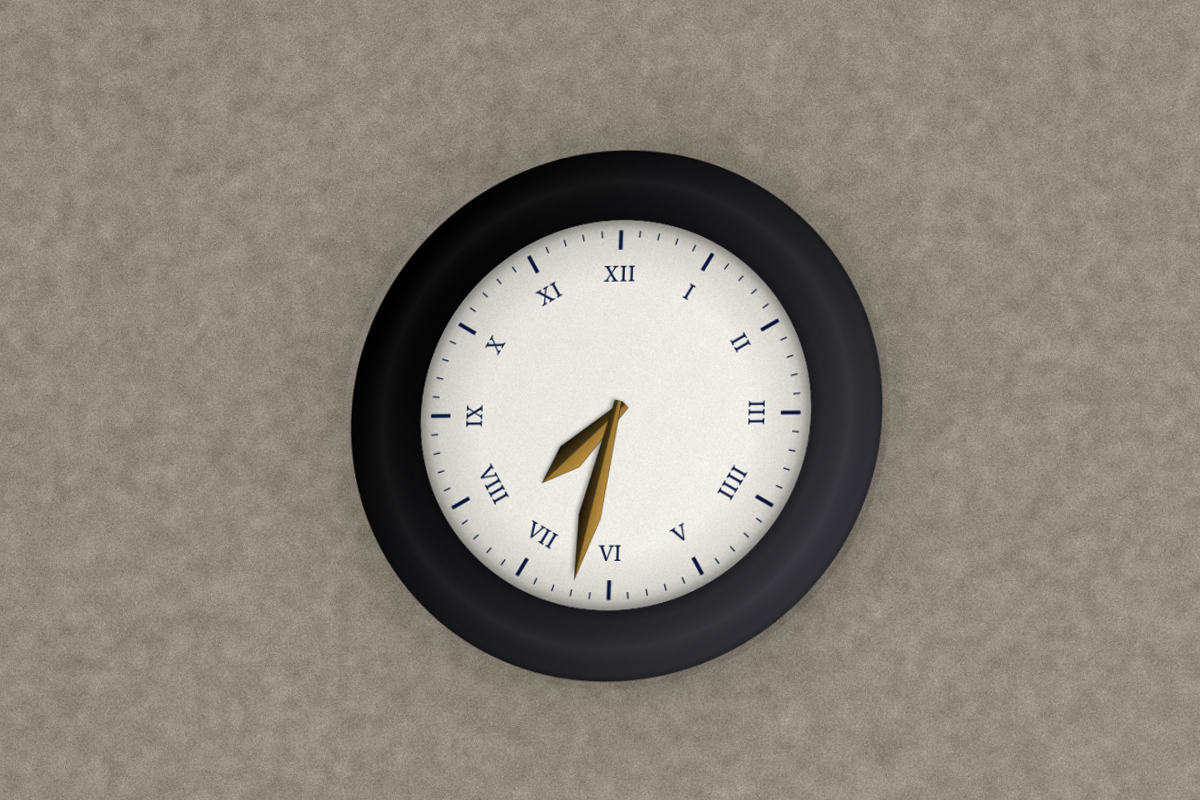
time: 7:32
